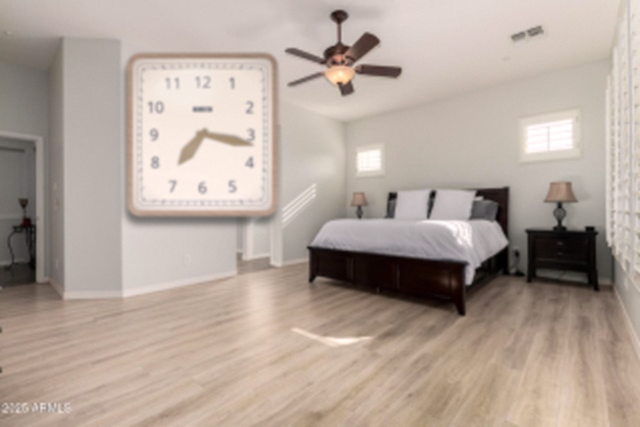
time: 7:17
